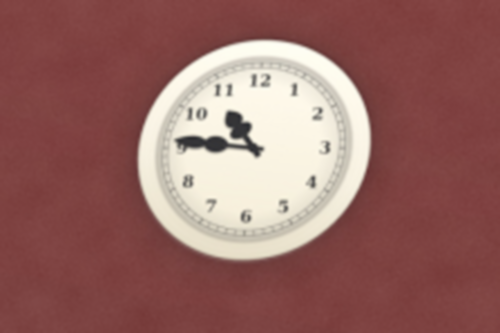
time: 10:46
